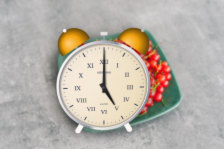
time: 5:00
